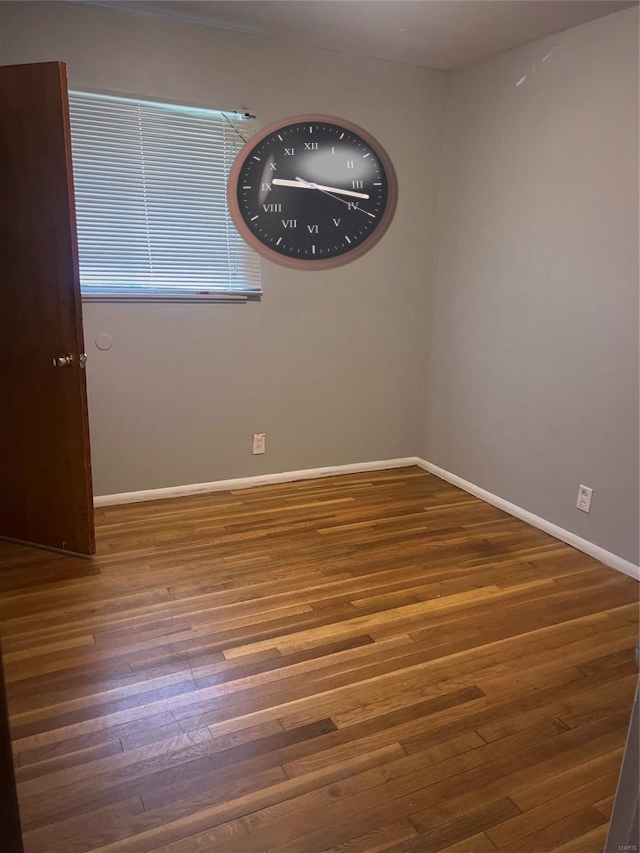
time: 9:17:20
